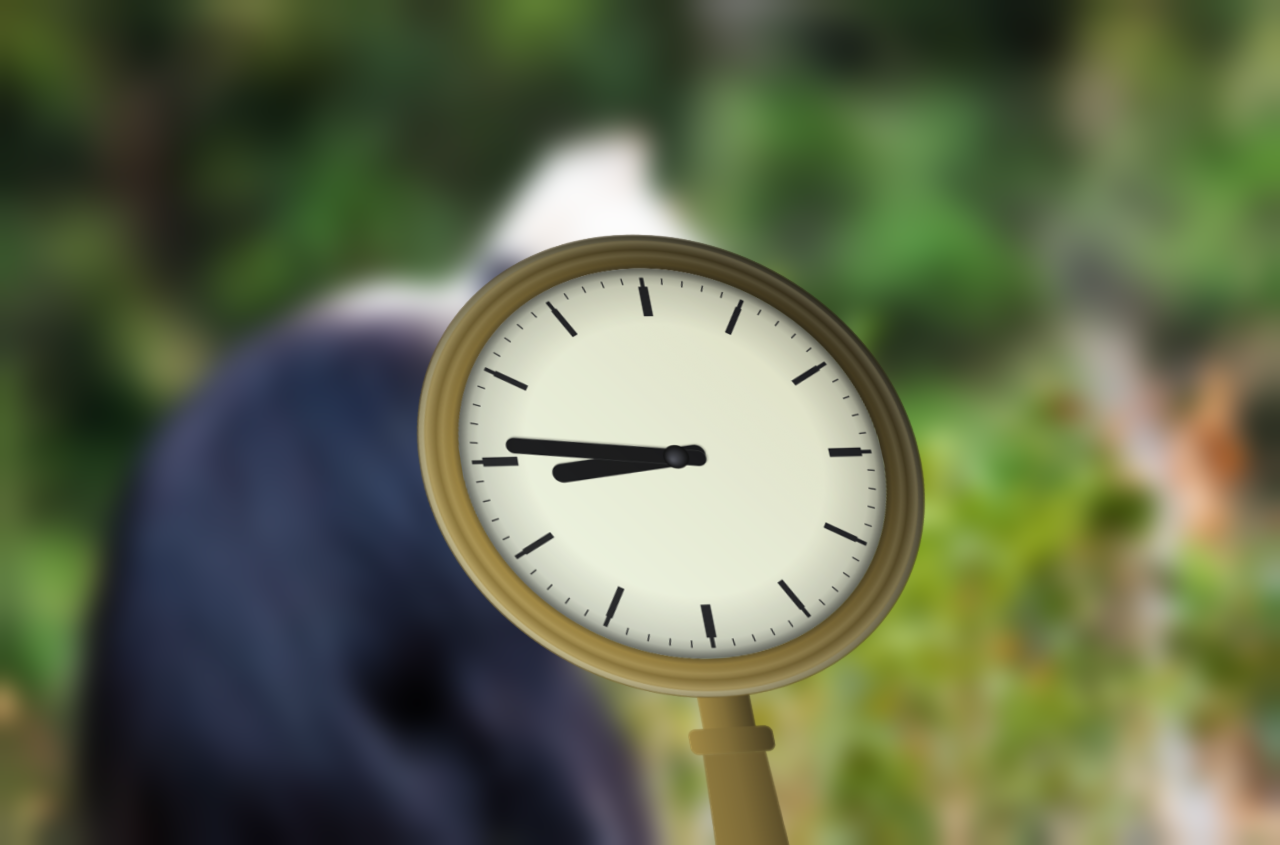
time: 8:46
